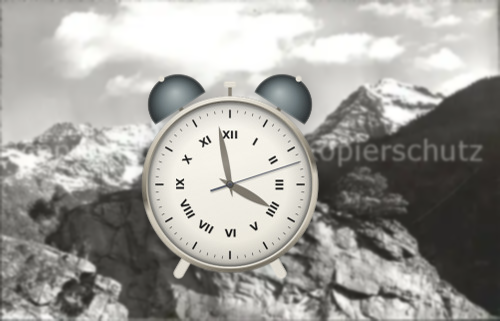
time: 3:58:12
